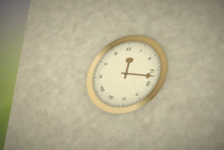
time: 12:17
